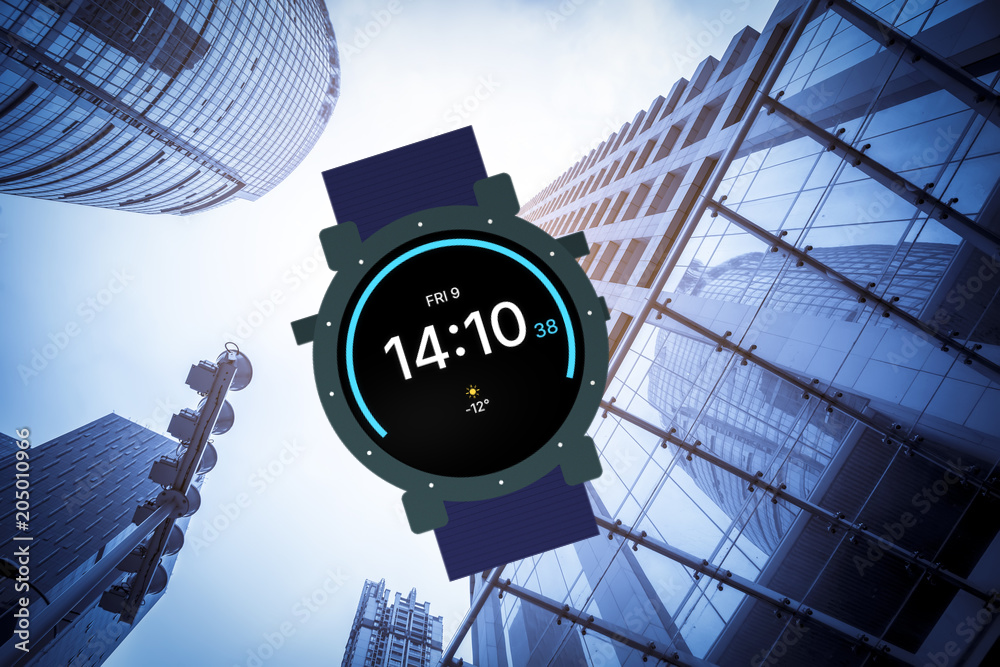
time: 14:10:38
